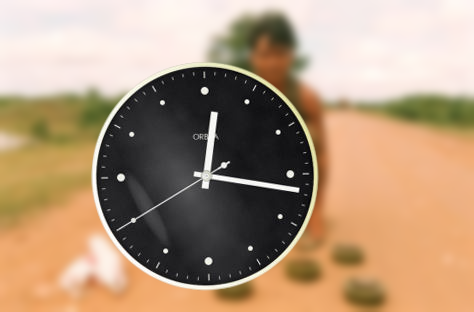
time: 12:16:40
